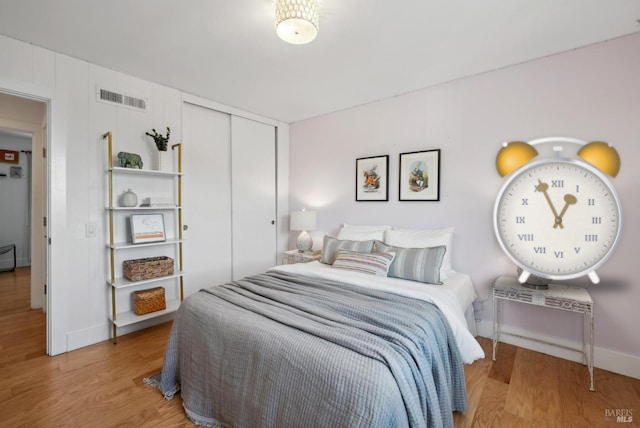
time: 12:56
